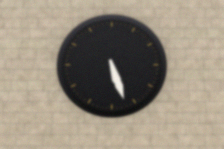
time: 5:27
